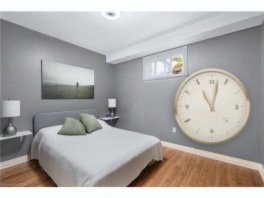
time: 11:02
